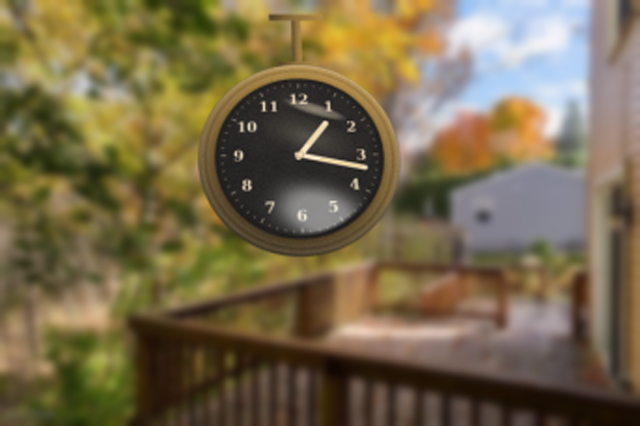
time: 1:17
